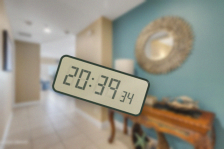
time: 20:39:34
